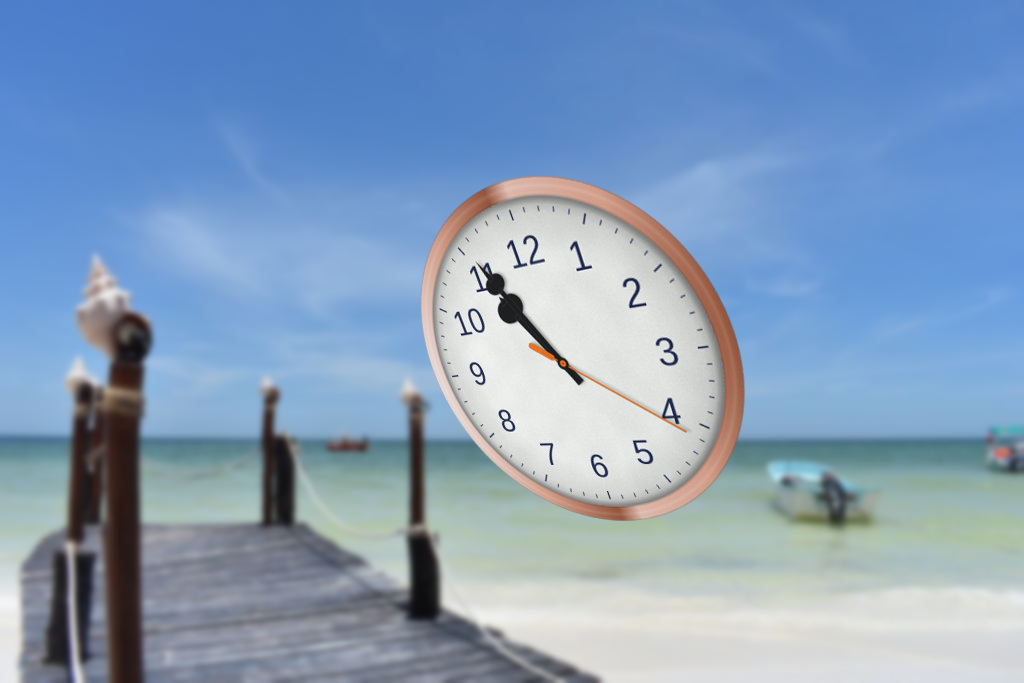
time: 10:55:21
